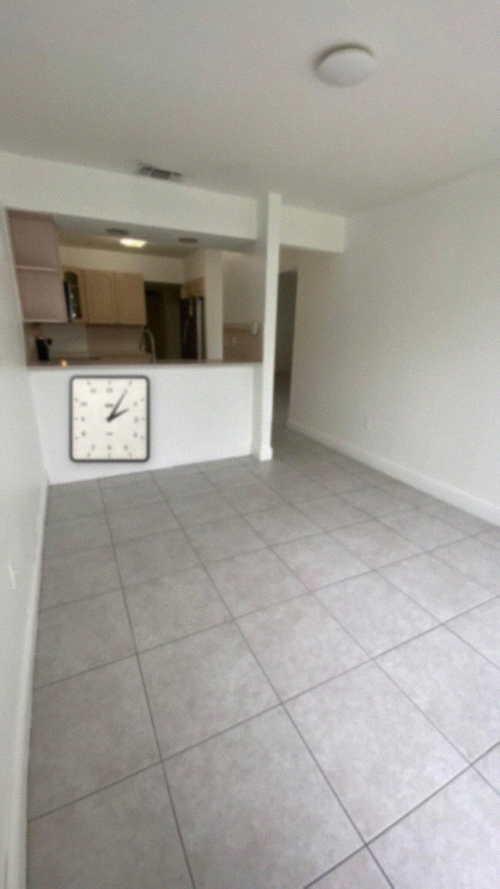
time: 2:05
